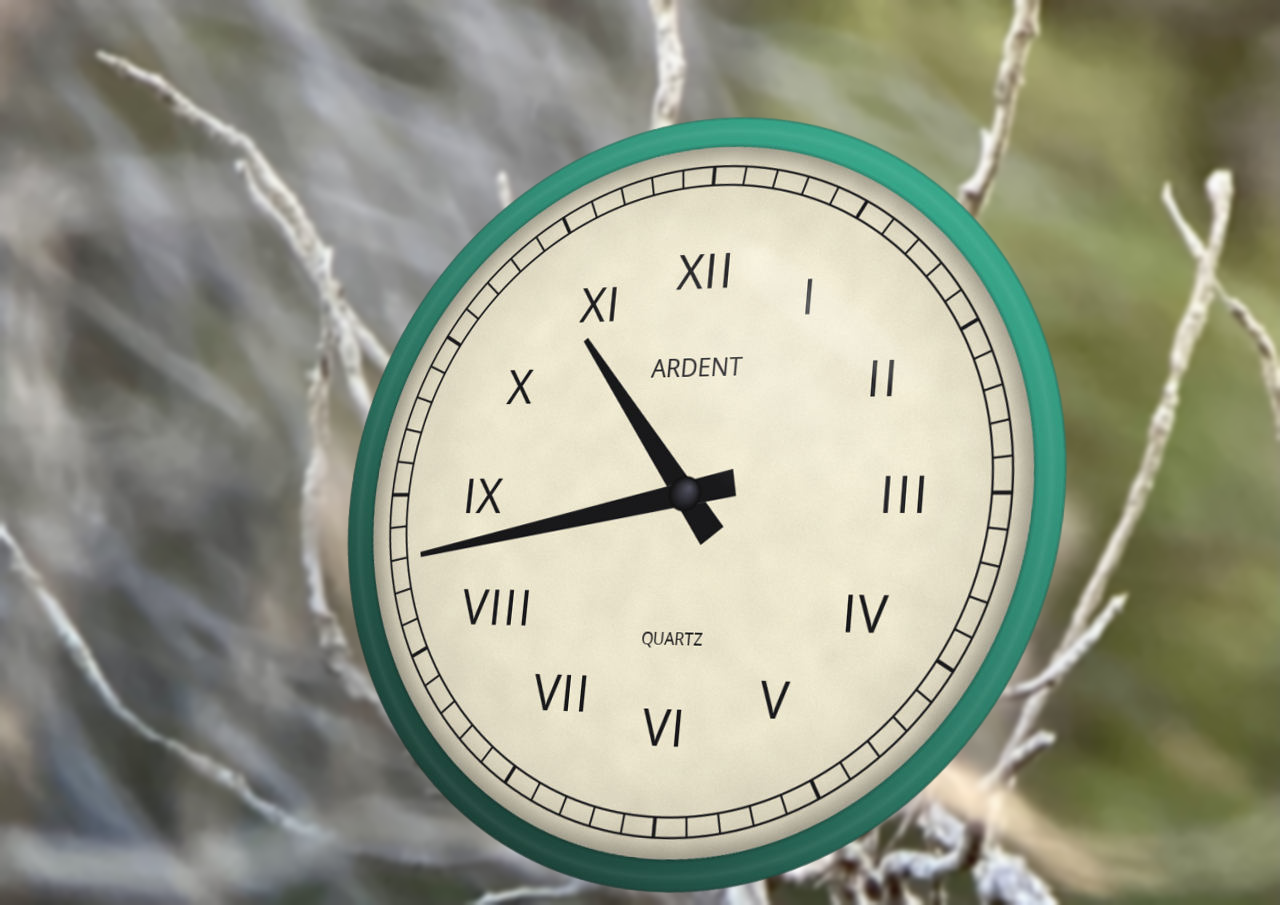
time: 10:43
